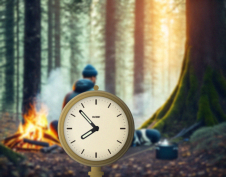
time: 7:53
